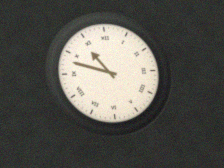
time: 10:48
